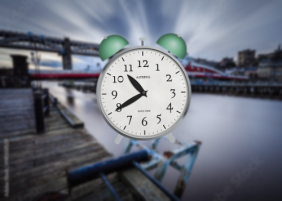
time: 10:40
